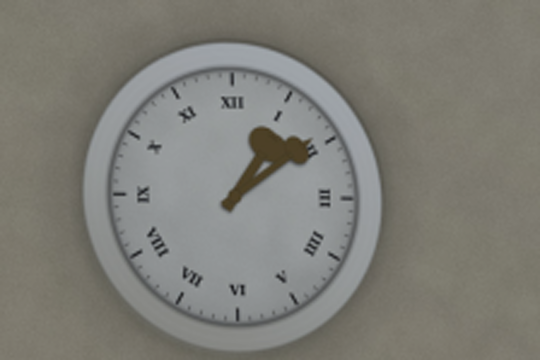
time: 1:09
